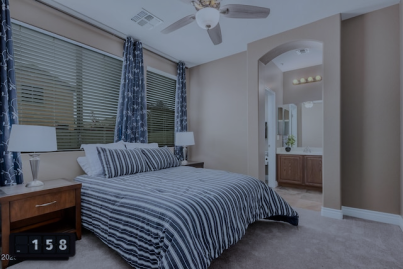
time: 1:58
